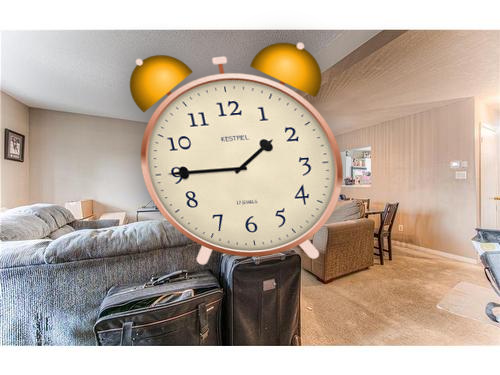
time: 1:45
